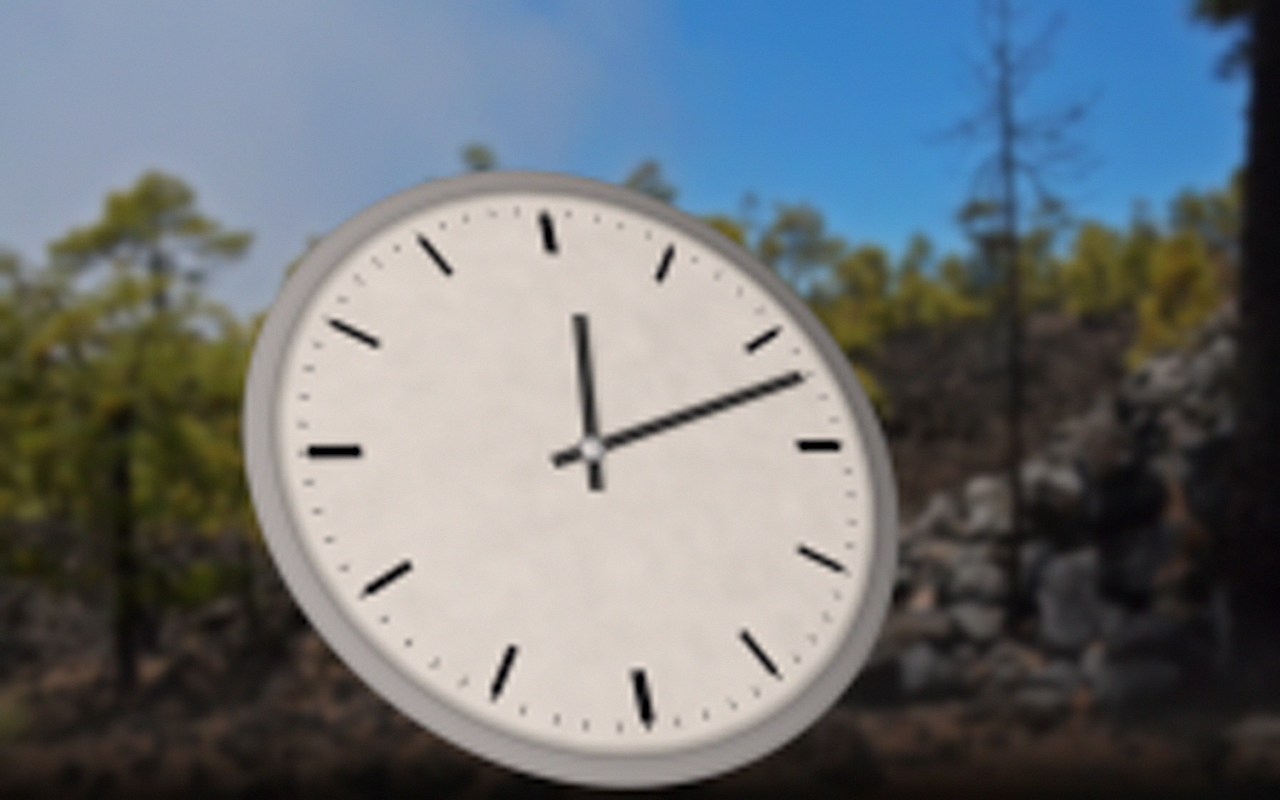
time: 12:12
